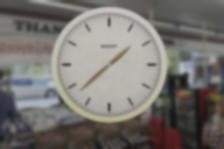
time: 1:38
